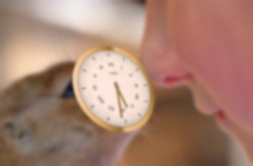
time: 5:31
